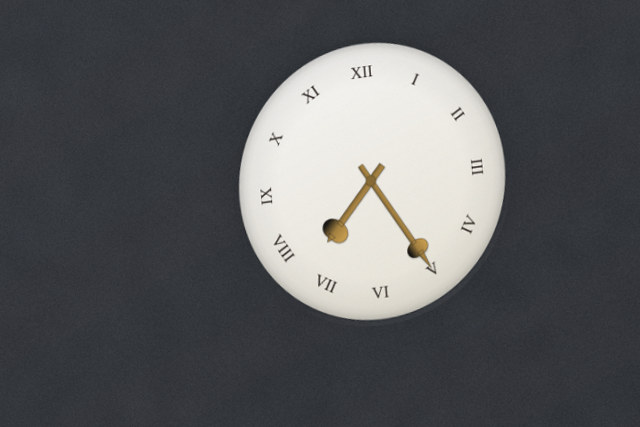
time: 7:25
